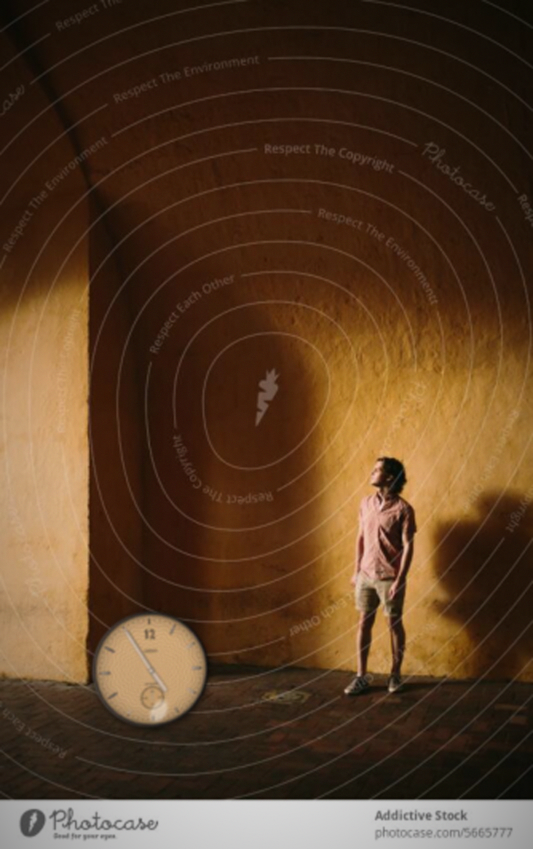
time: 4:55
